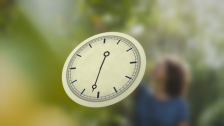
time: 12:32
